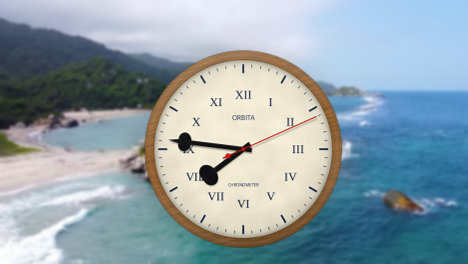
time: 7:46:11
